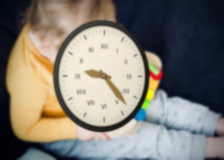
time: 9:23
